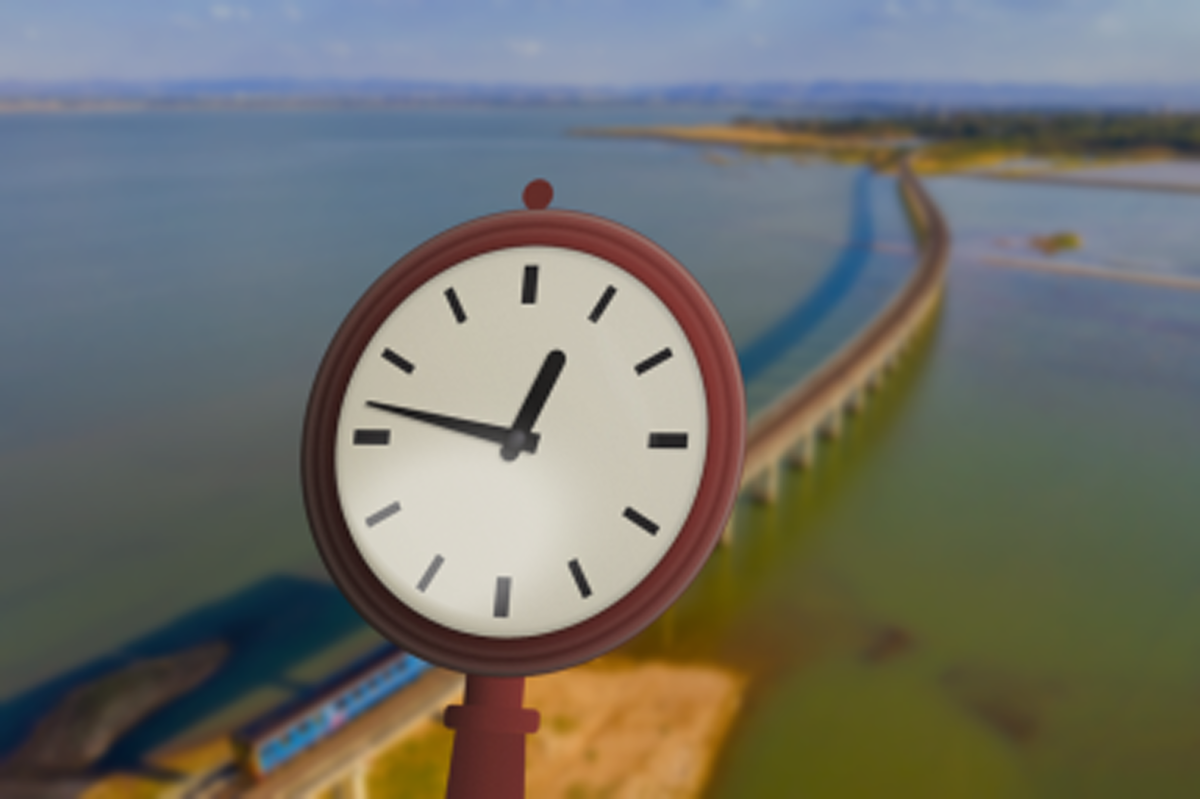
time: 12:47
